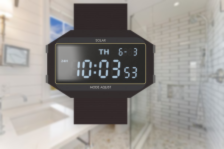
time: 10:03:53
